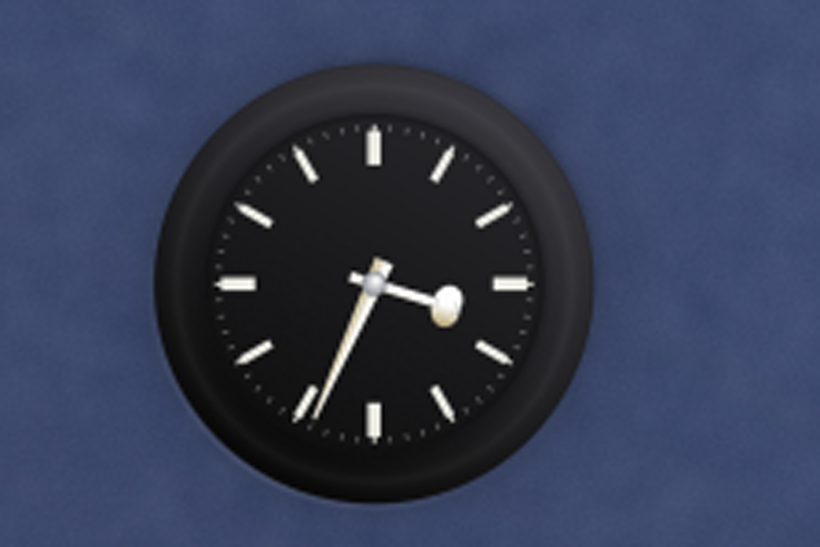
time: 3:34
